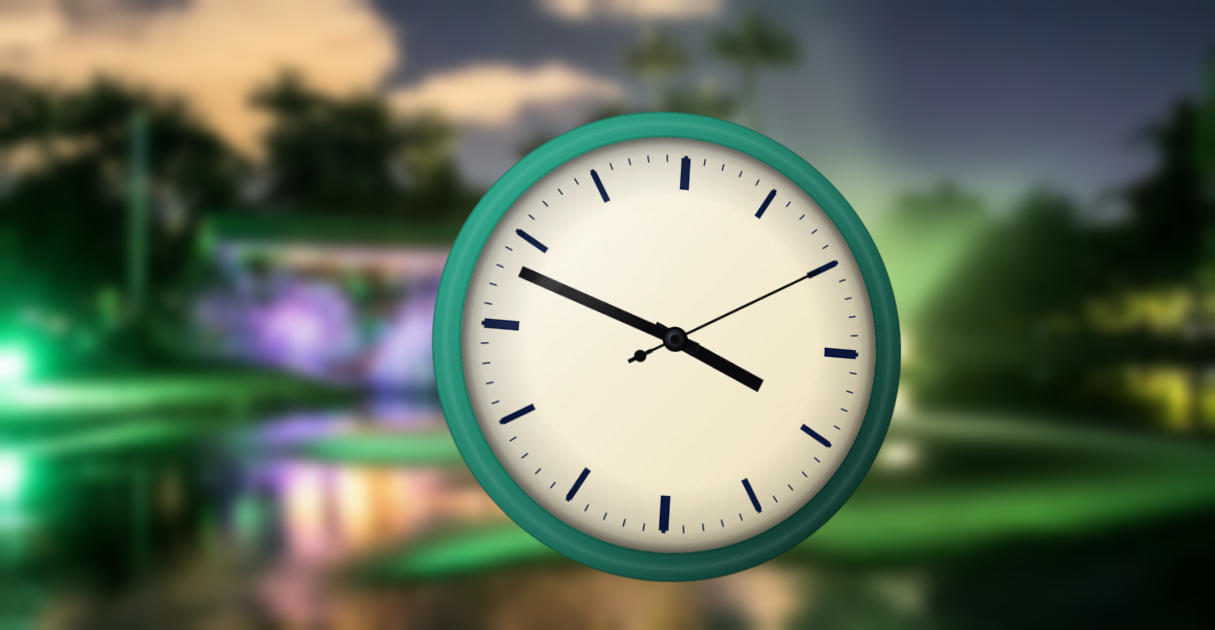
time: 3:48:10
